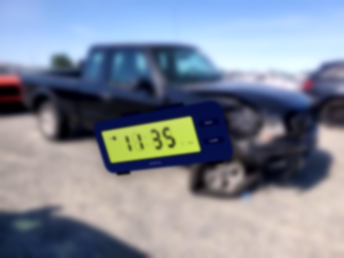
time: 11:35
